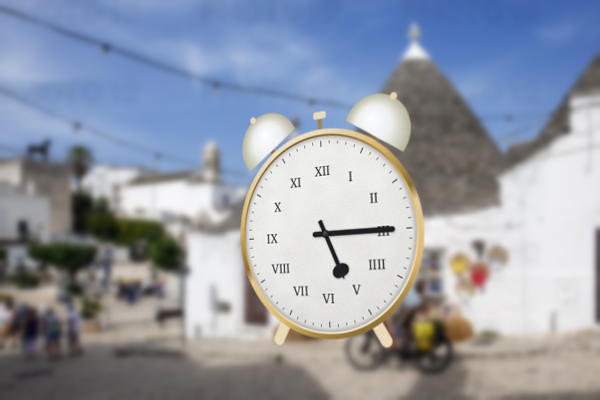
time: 5:15
